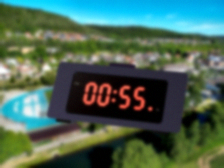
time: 0:55
